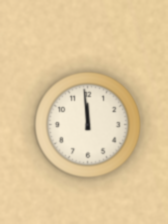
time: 11:59
